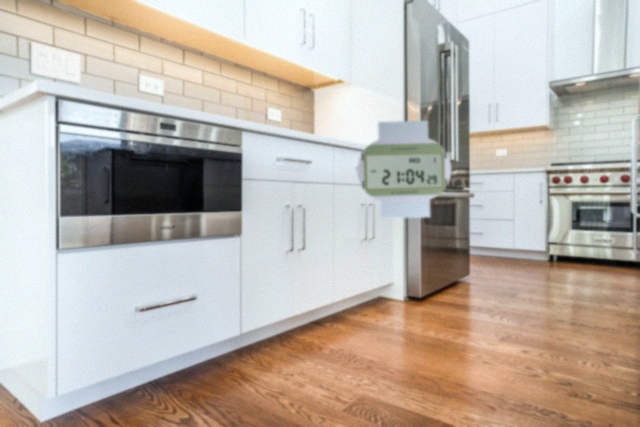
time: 21:04
